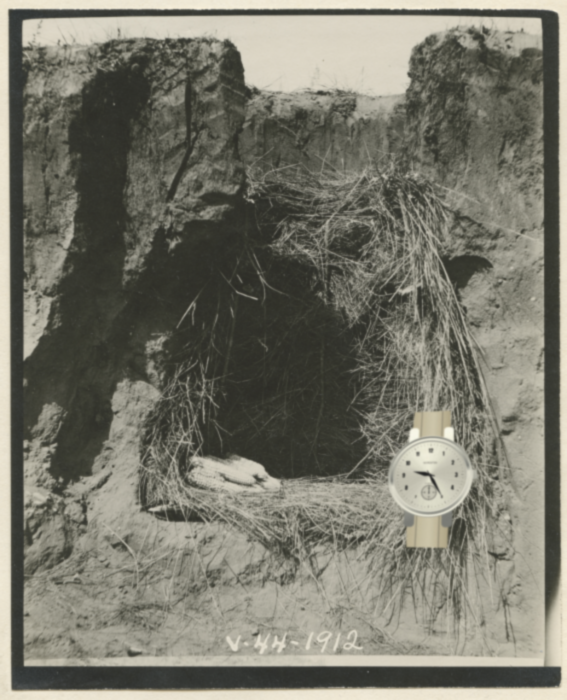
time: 9:25
